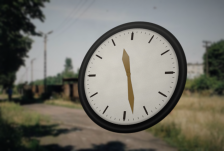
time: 11:28
